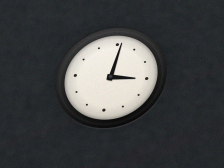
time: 3:01
